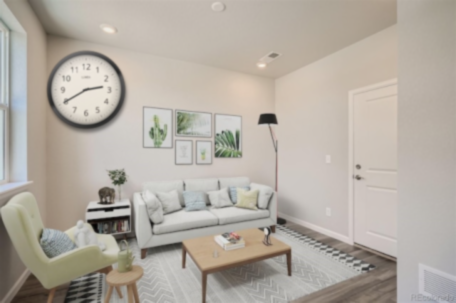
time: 2:40
